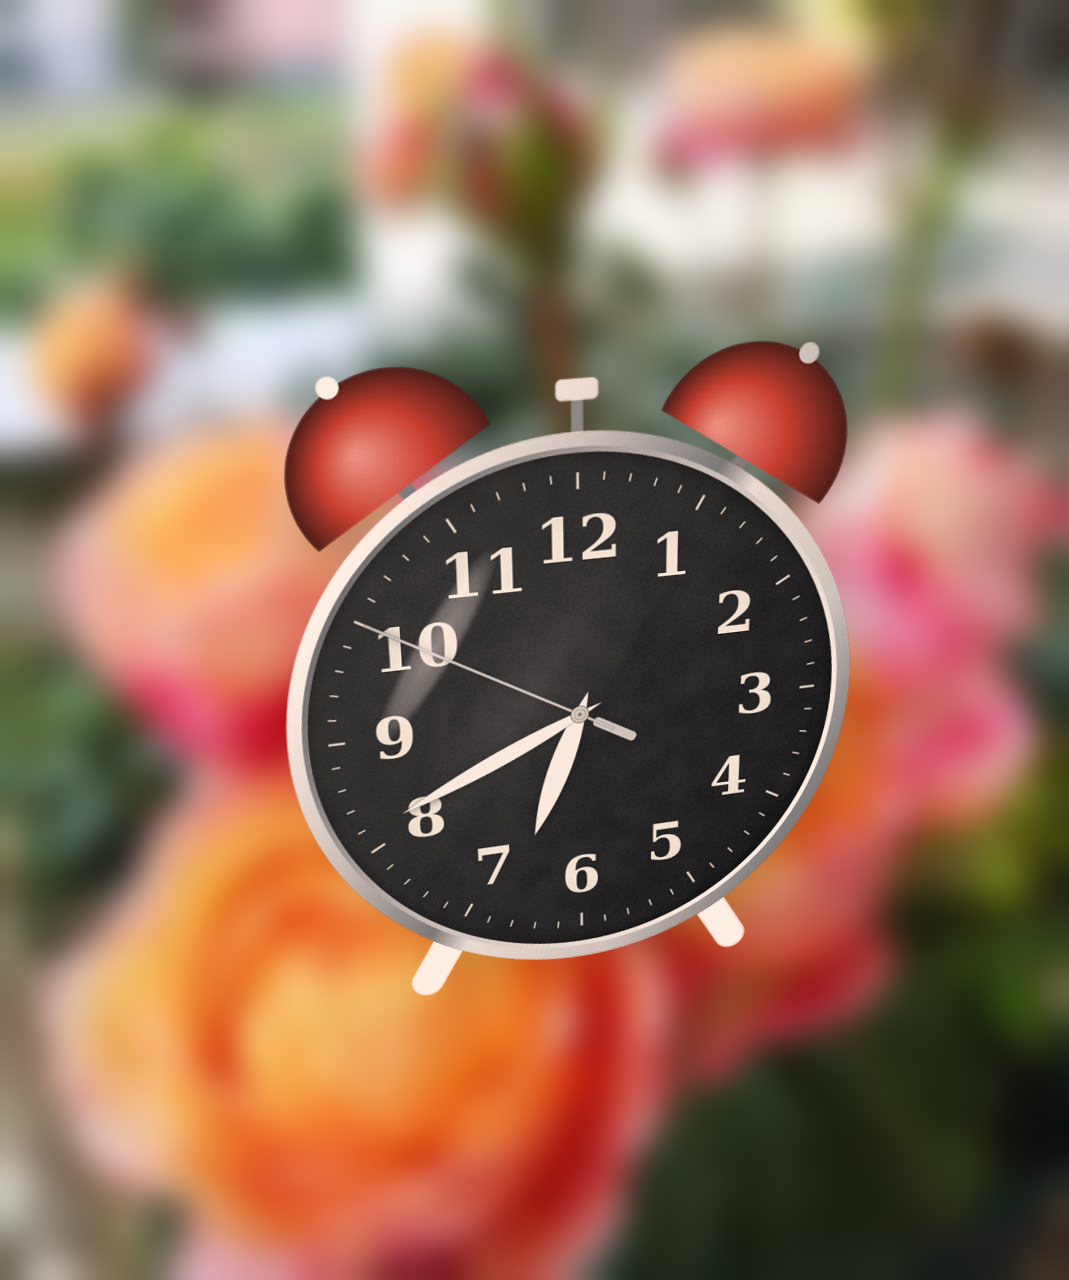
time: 6:40:50
